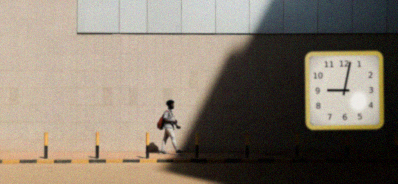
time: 9:02
